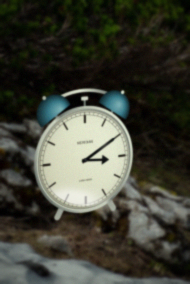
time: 3:10
